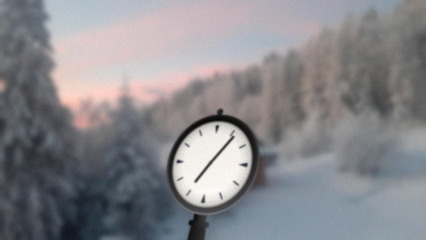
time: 7:06
